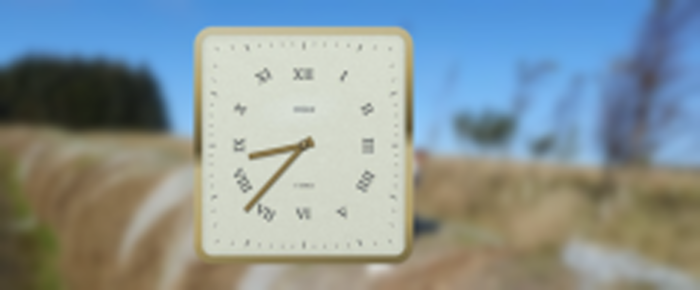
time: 8:37
